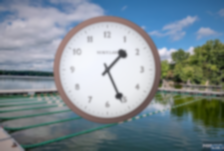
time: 1:26
